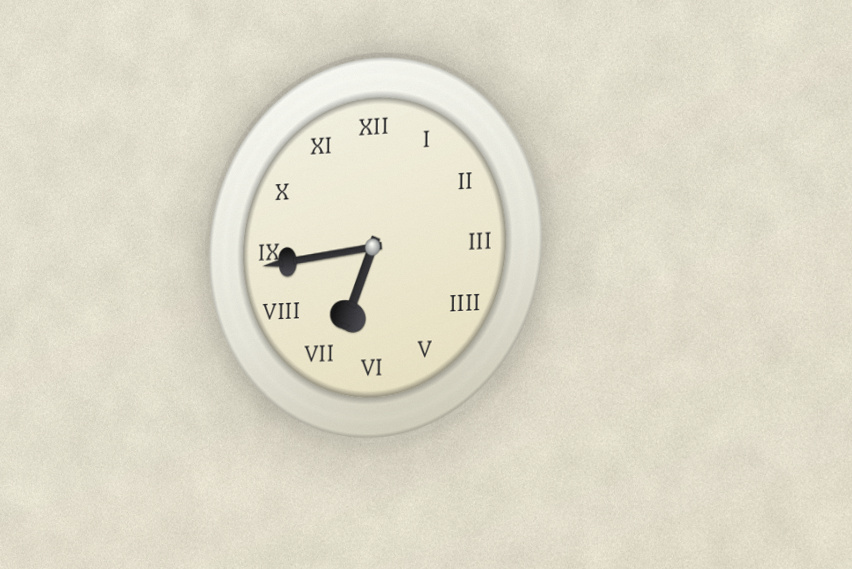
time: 6:44
